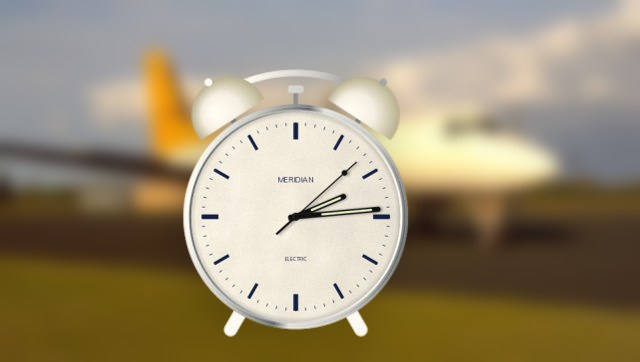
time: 2:14:08
